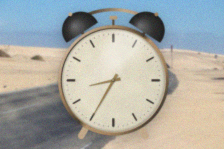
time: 8:35
